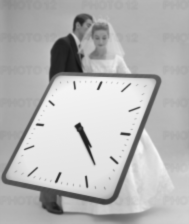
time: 4:23
